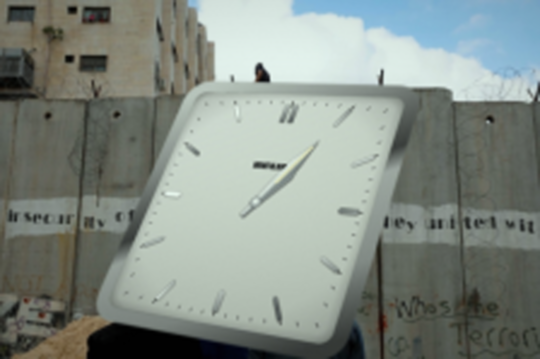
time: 1:05
